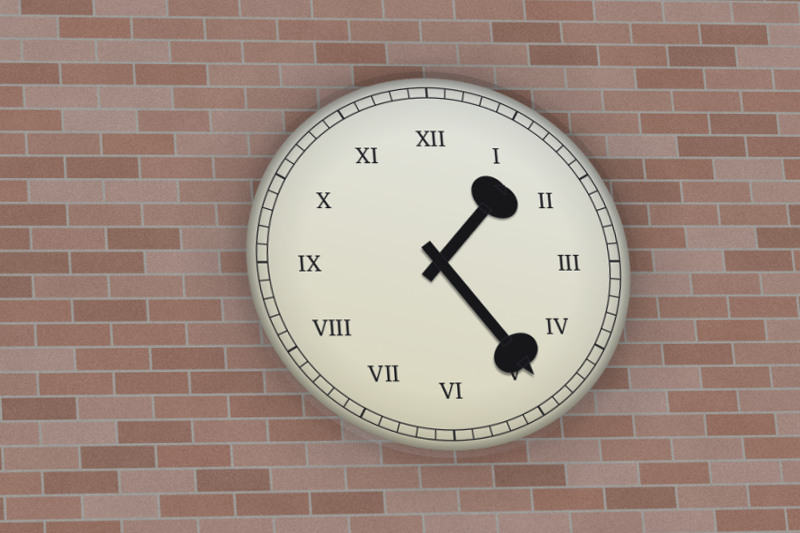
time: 1:24
